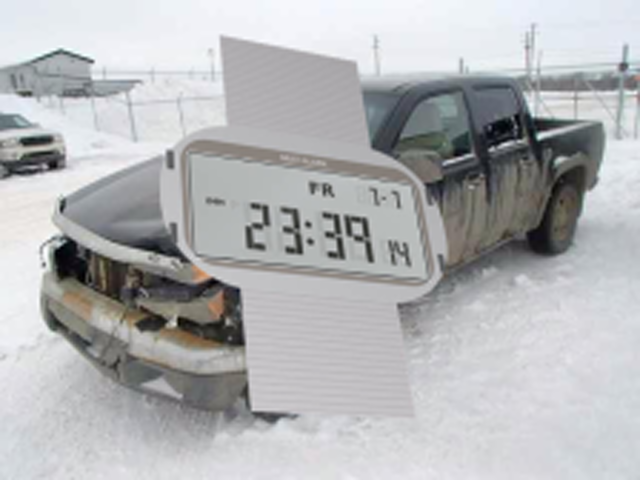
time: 23:39:14
